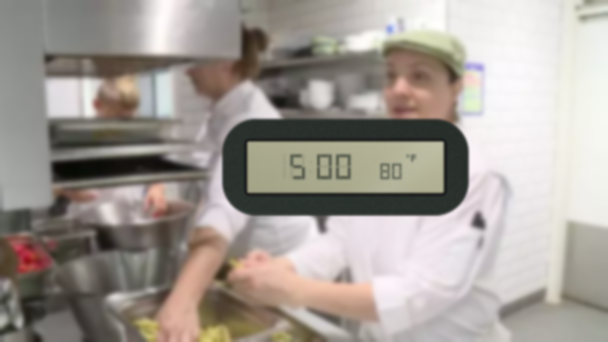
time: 5:00
